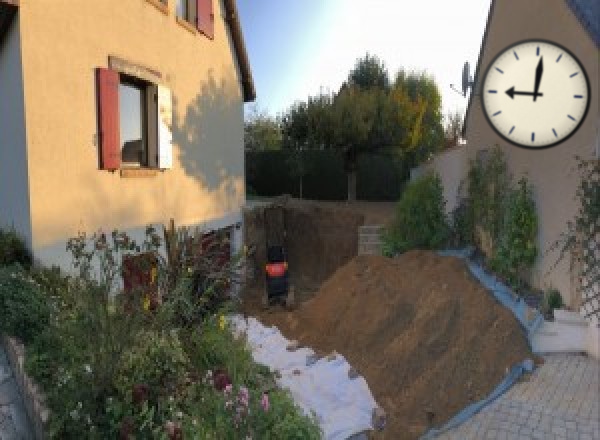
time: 9:01
